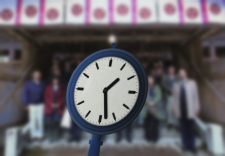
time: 1:28
